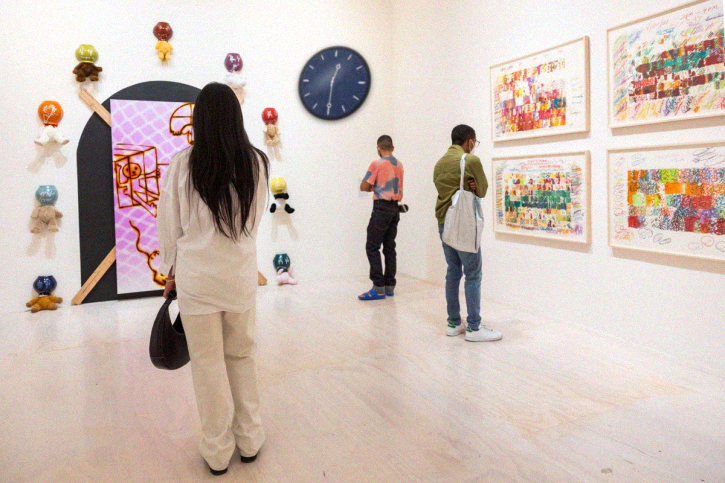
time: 12:30
